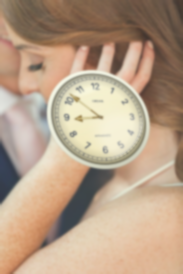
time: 8:52
